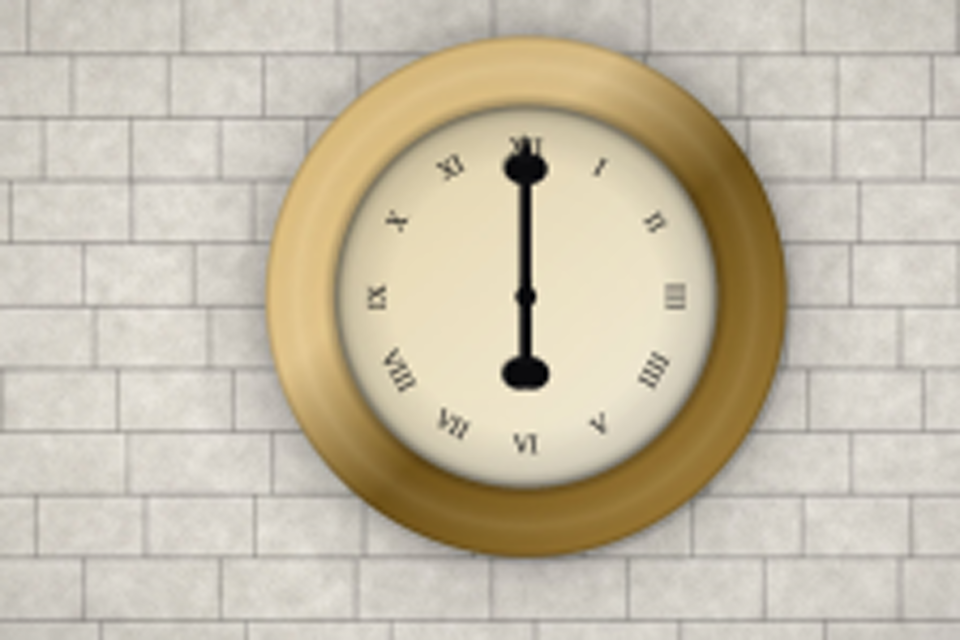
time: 6:00
